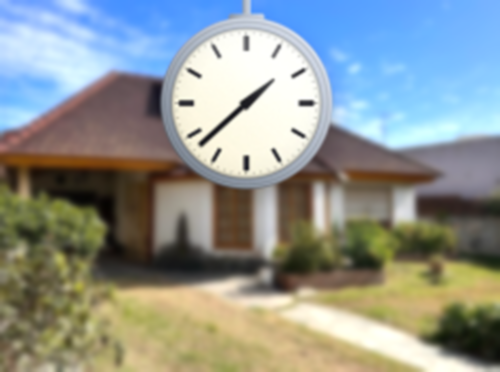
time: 1:38
